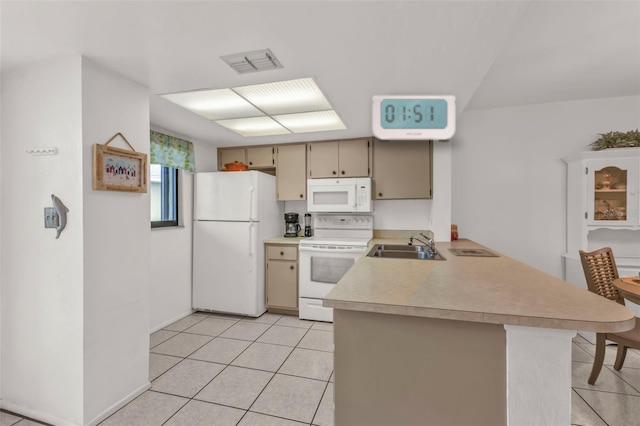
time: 1:51
